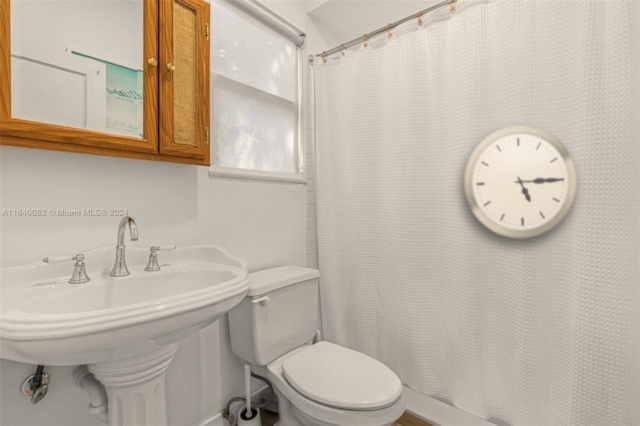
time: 5:15
